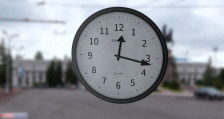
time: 12:17
